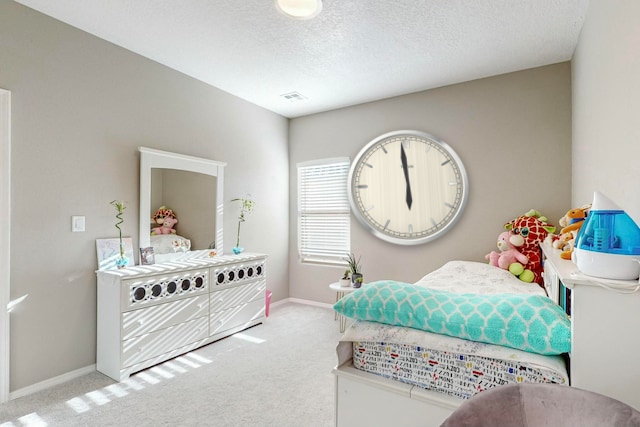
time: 5:59
